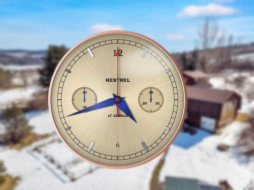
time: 4:42
